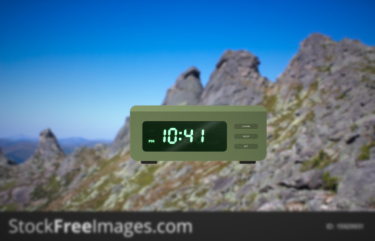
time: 10:41
